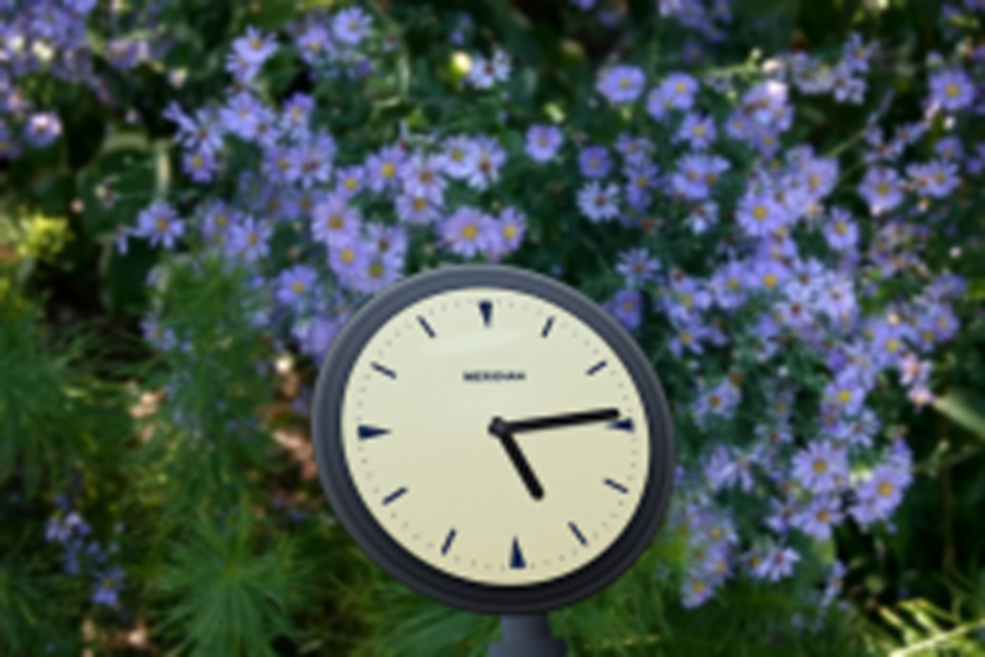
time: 5:14
